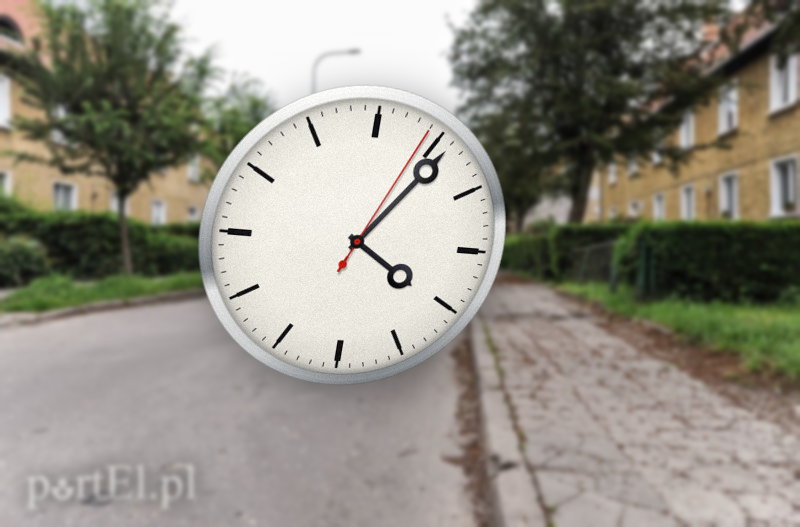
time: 4:06:04
